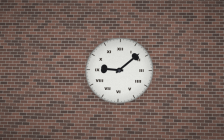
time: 9:08
